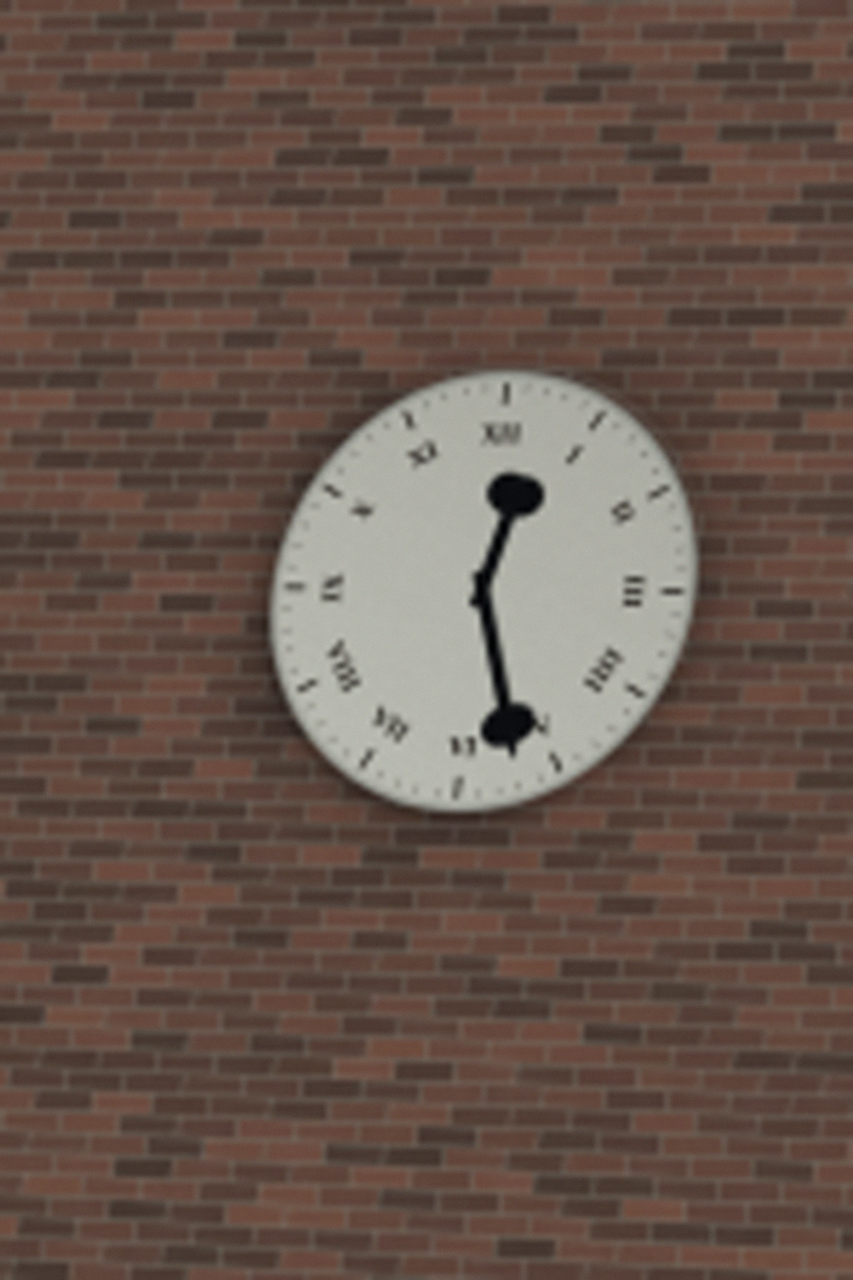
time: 12:27
